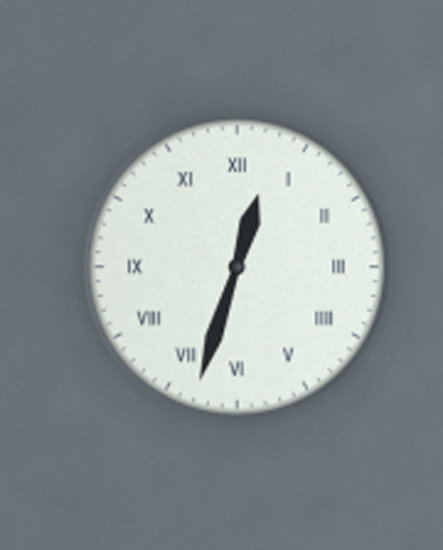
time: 12:33
